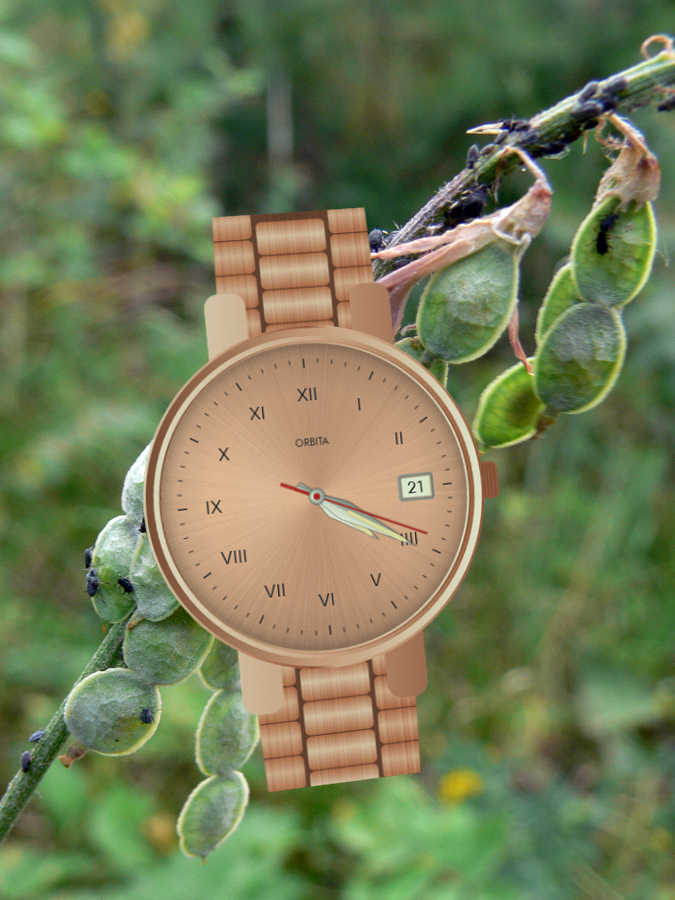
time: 4:20:19
